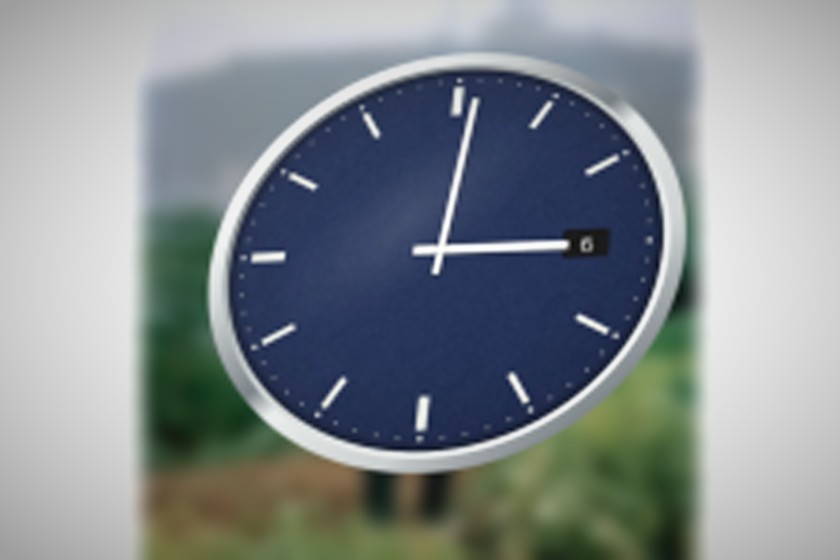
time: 3:01
